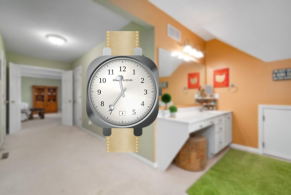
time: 11:36
